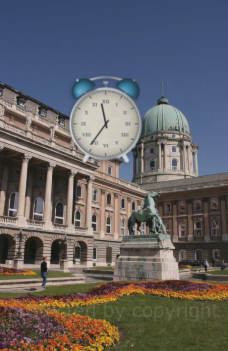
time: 11:36
